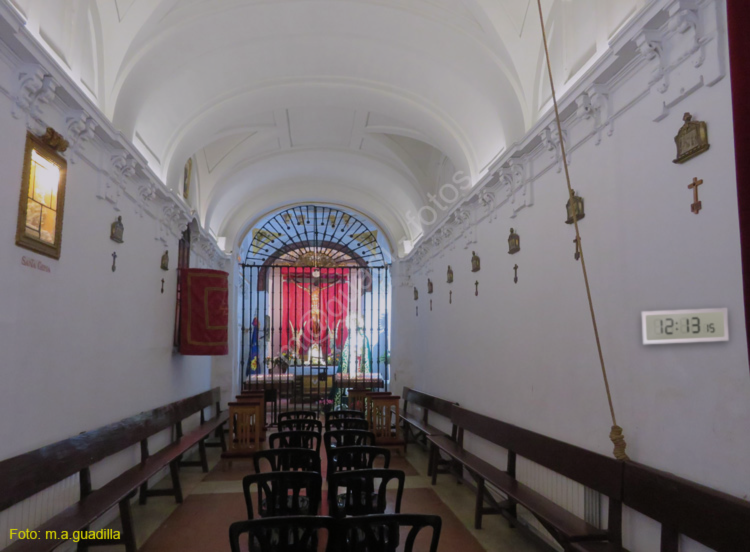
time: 12:13
